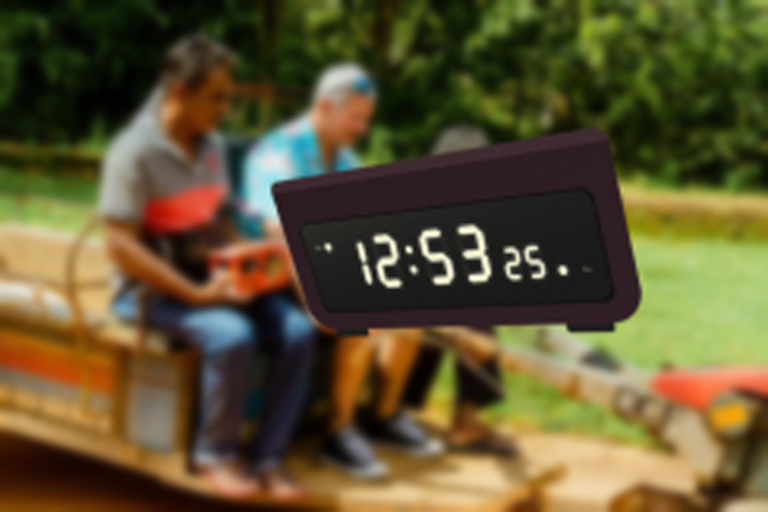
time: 12:53:25
